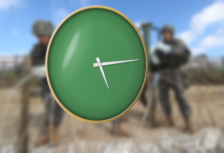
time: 5:14
